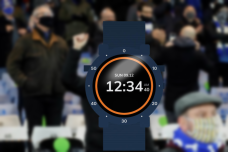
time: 12:34
